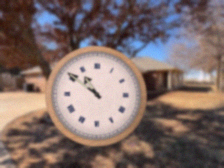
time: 10:51
